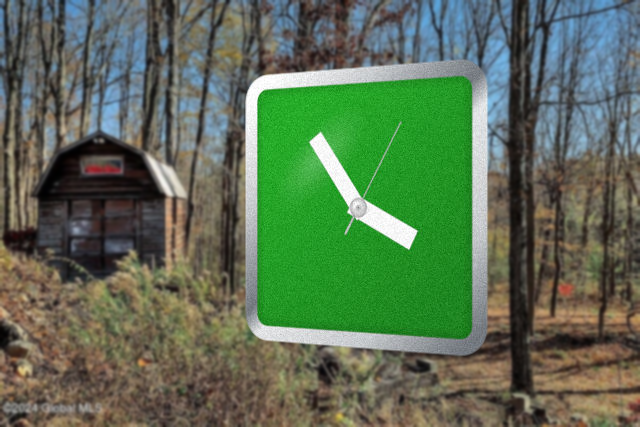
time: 3:54:05
